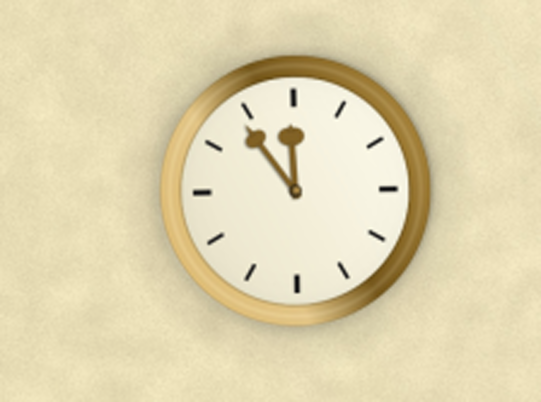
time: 11:54
